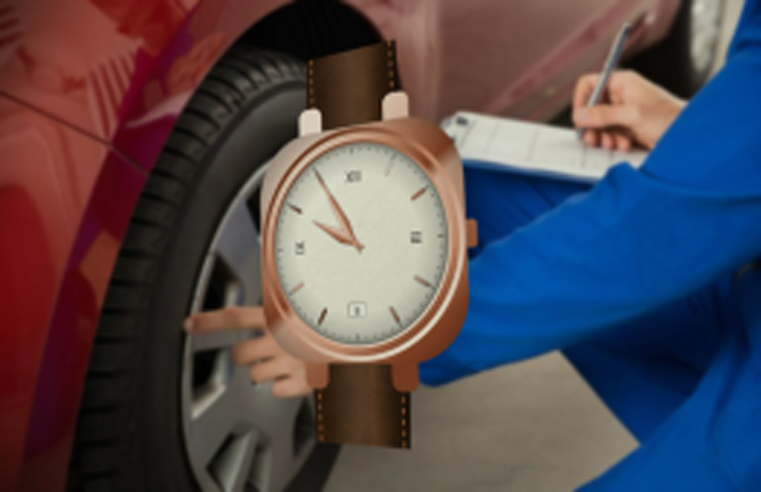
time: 9:55
